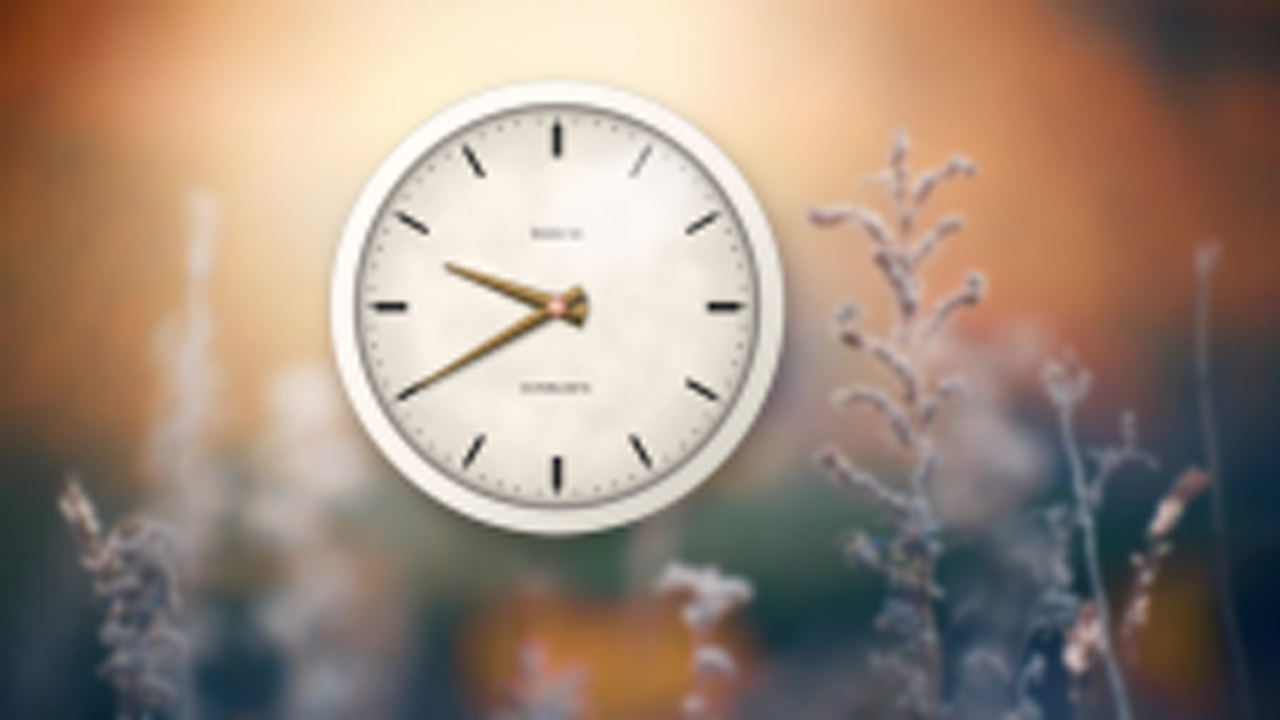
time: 9:40
